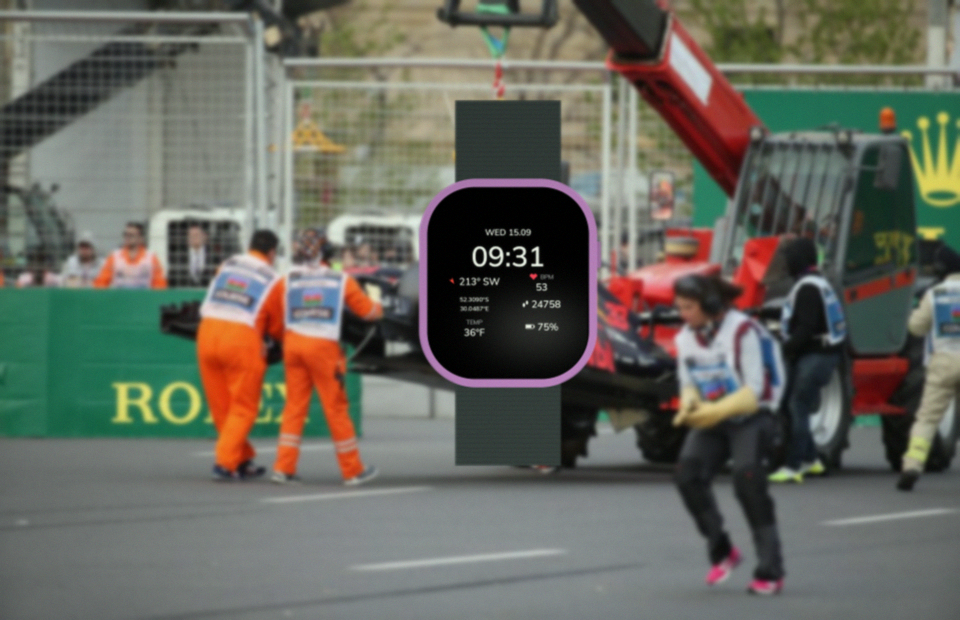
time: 9:31
